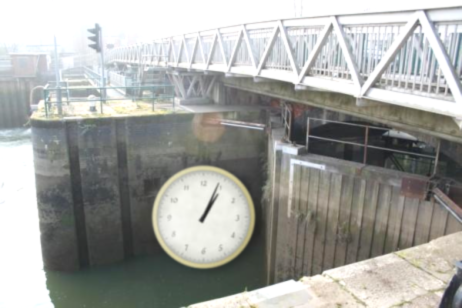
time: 1:04
